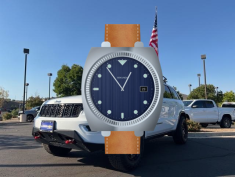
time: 12:54
